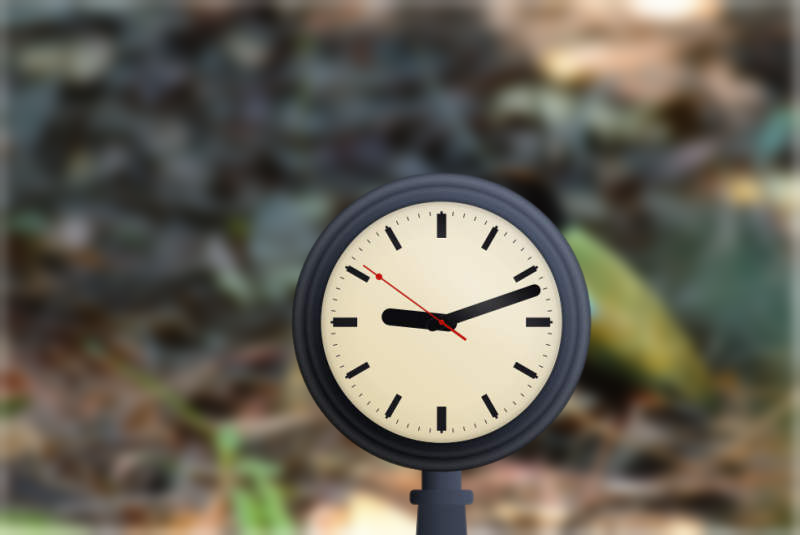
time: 9:11:51
